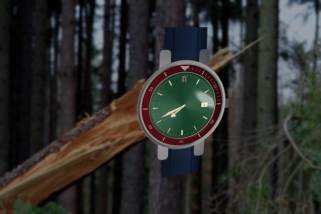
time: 7:41
